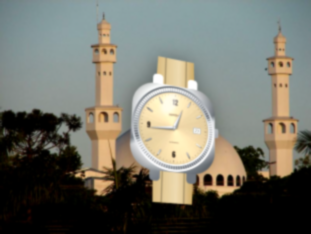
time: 12:44
